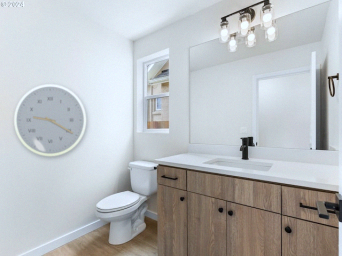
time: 9:20
